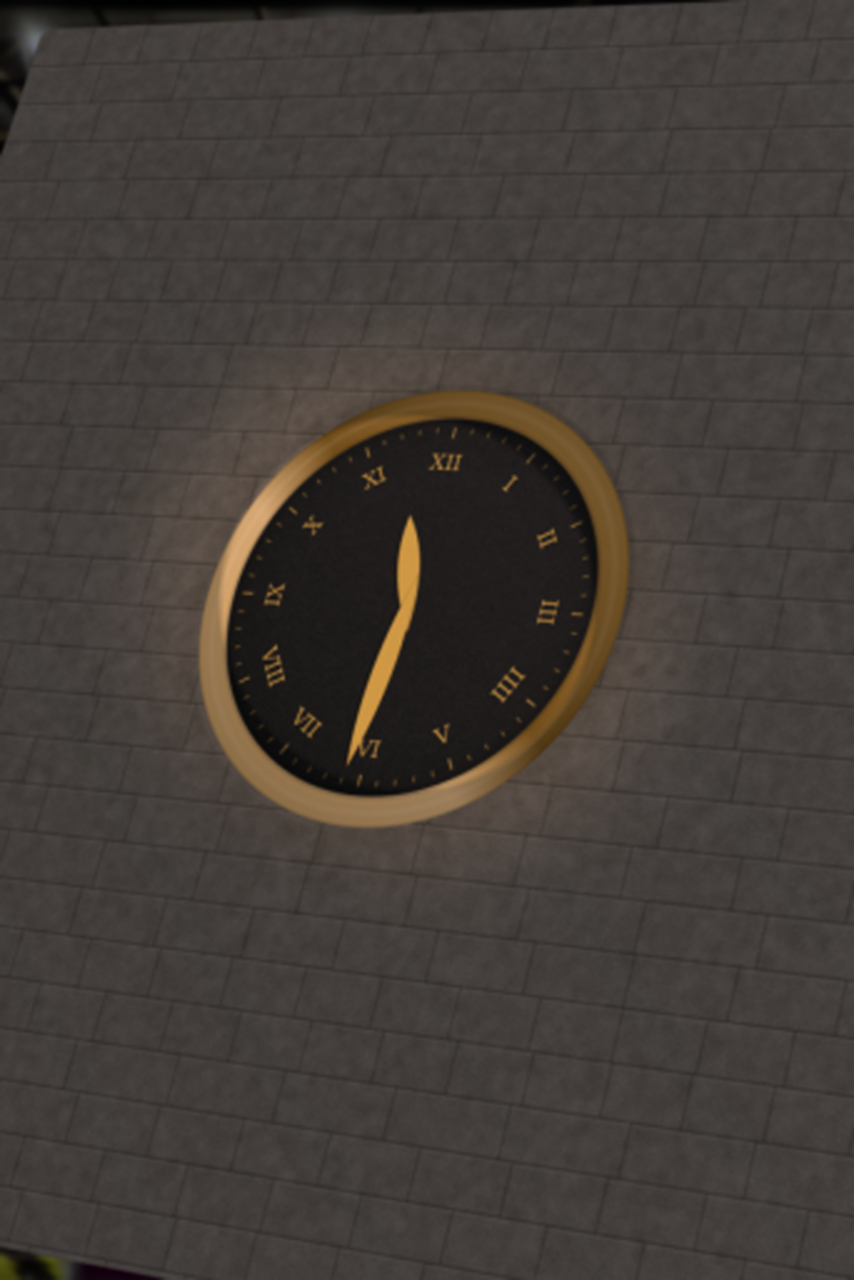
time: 11:31
